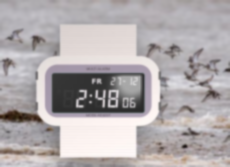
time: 2:48
